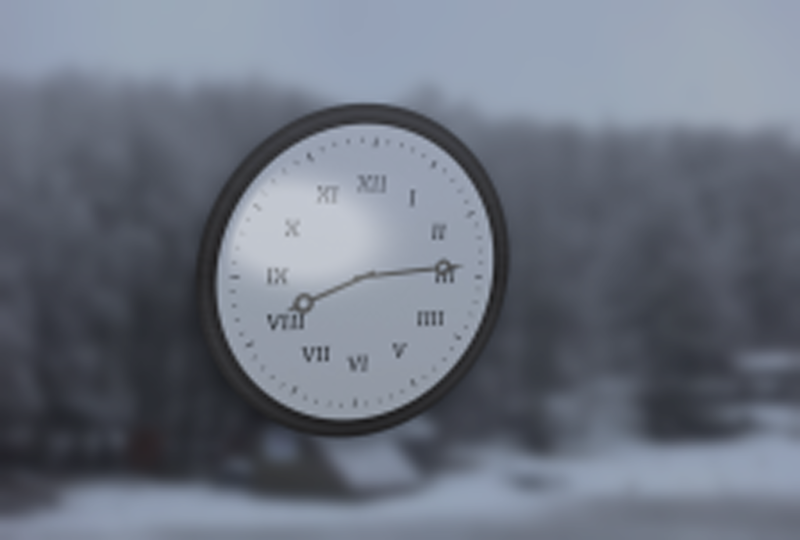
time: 8:14
